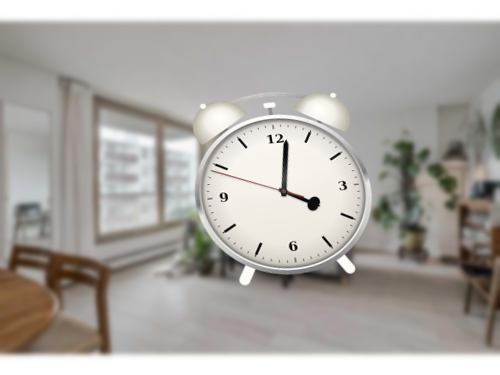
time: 4:01:49
